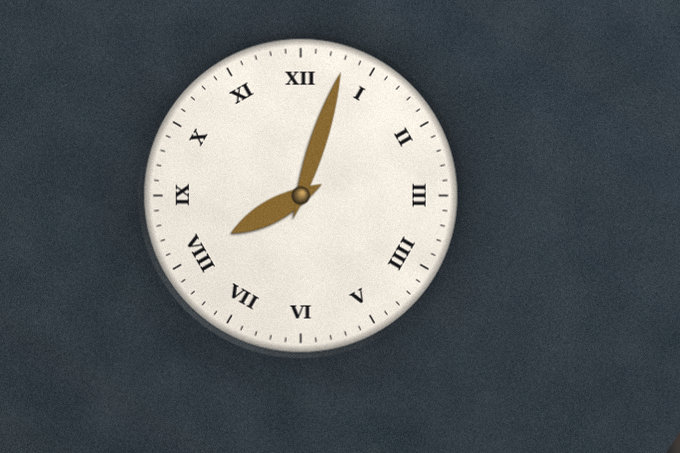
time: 8:03
